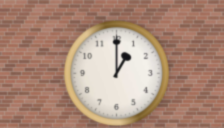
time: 1:00
